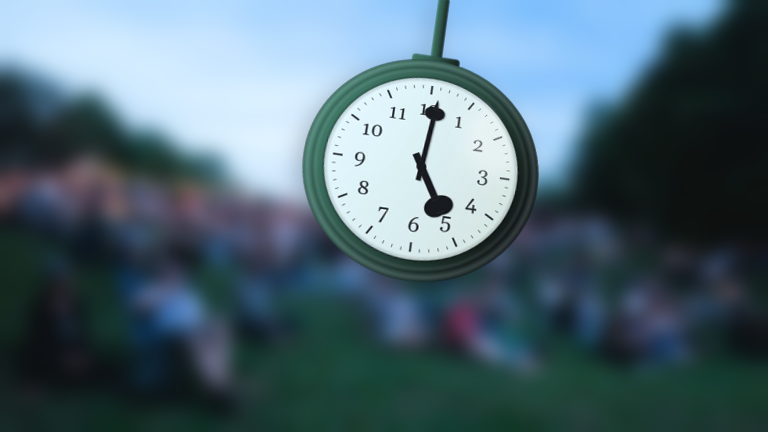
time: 5:01
